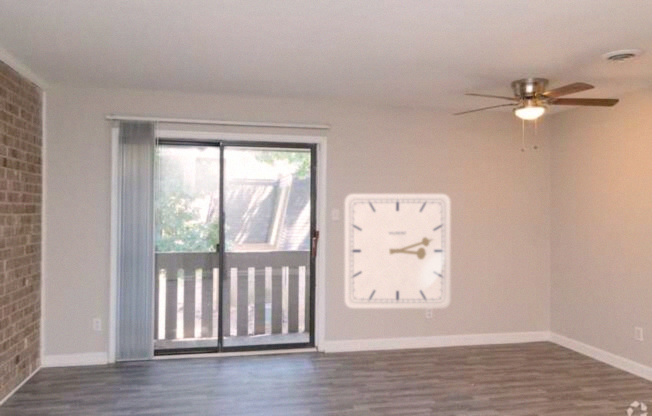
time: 3:12
